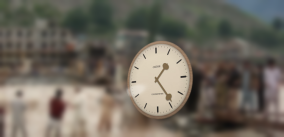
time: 1:24
